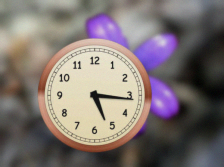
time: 5:16
